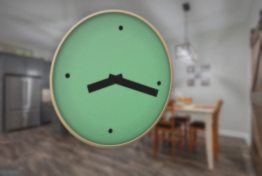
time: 8:17
